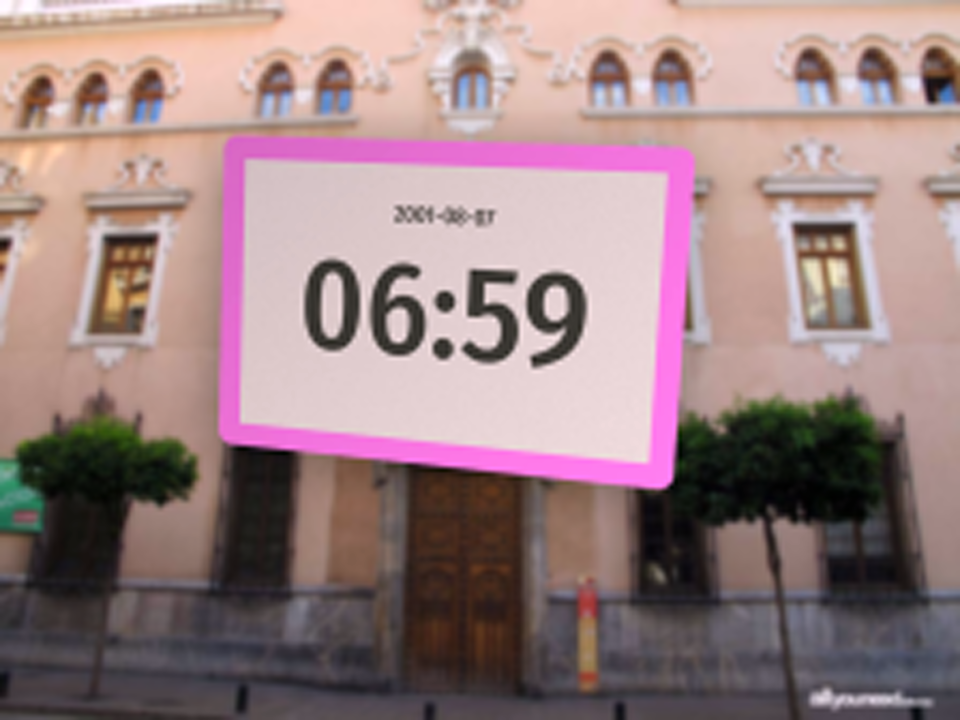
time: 6:59
